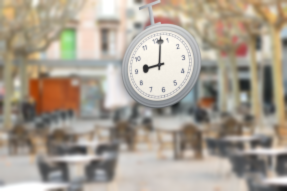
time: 9:02
